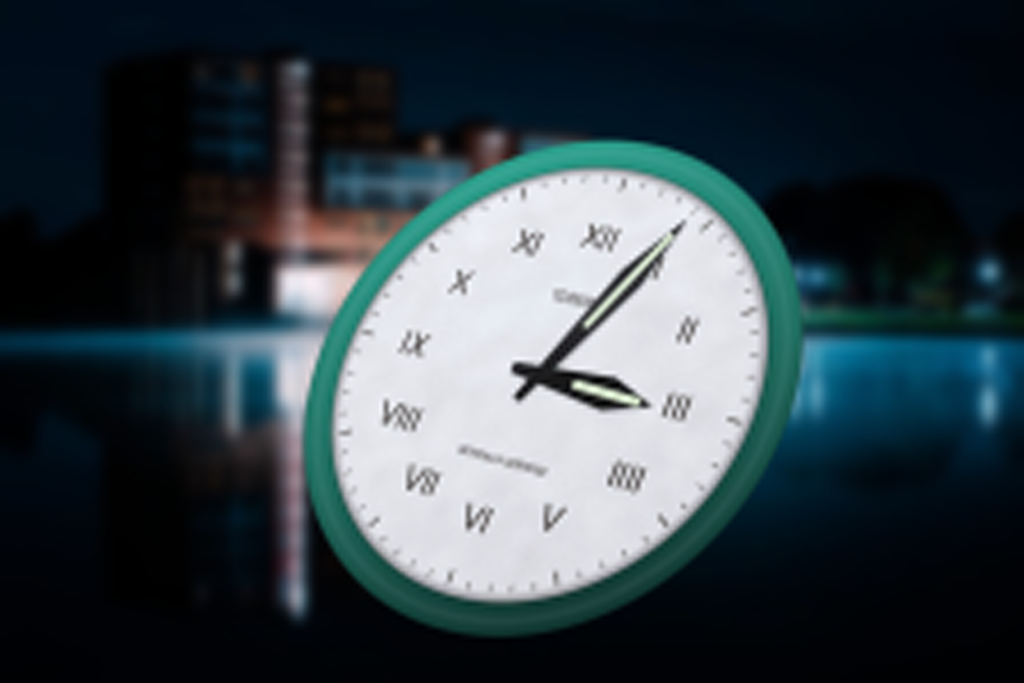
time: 3:04
